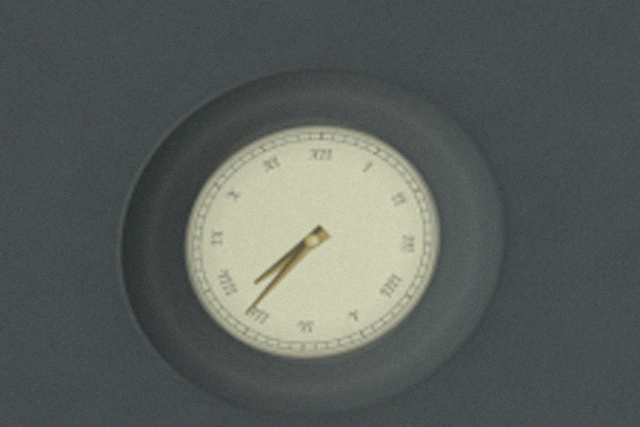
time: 7:36
